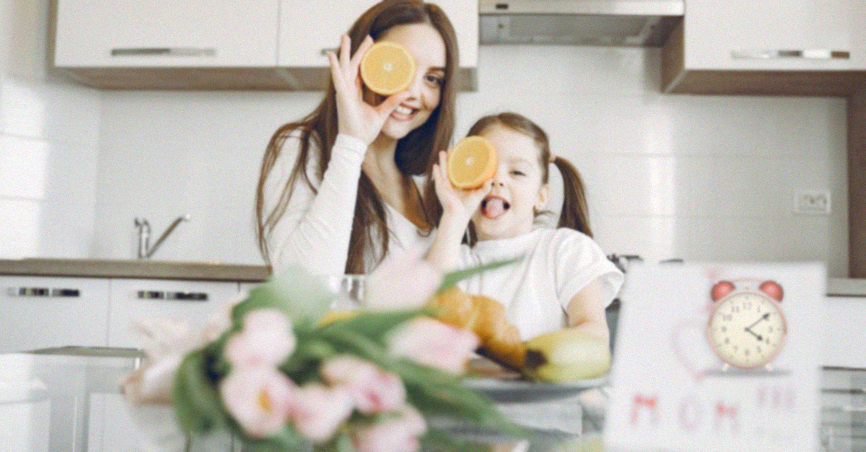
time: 4:09
